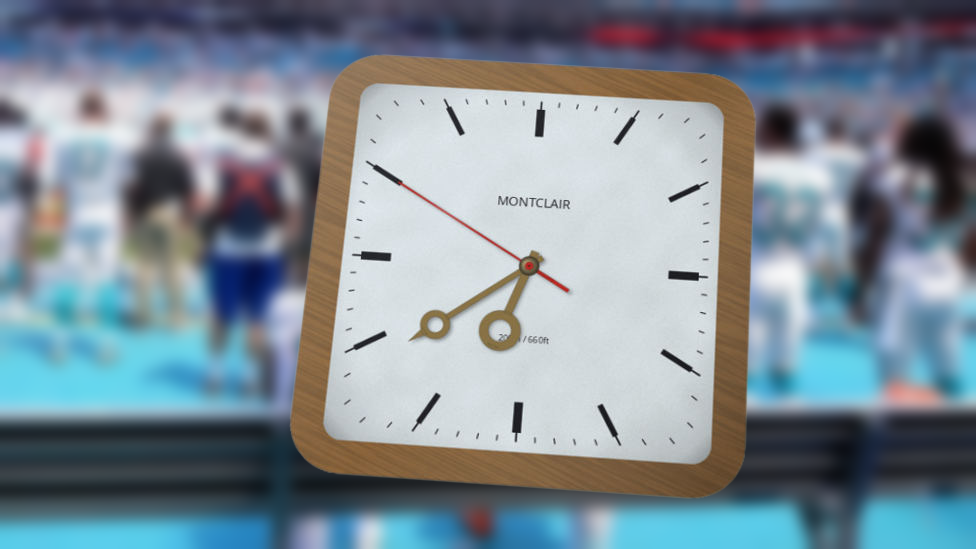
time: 6:38:50
